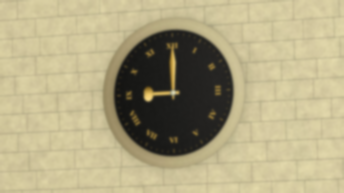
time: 9:00
